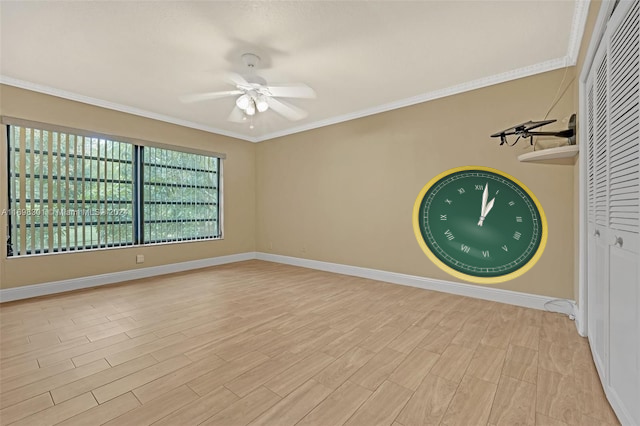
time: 1:02
